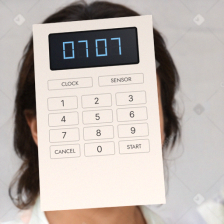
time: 7:07
